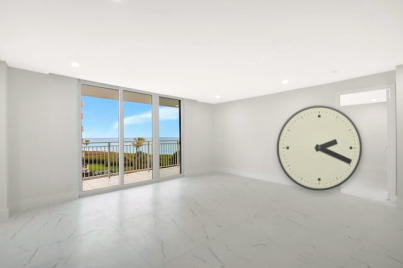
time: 2:19
